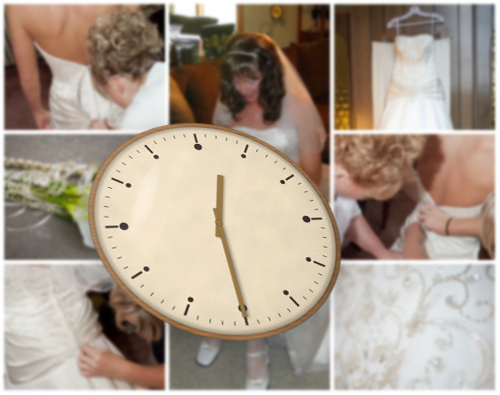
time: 12:30
